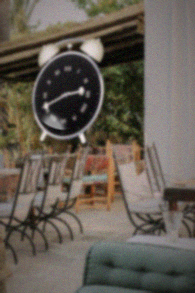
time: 2:41
